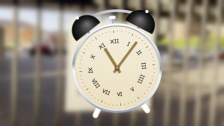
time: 11:07
